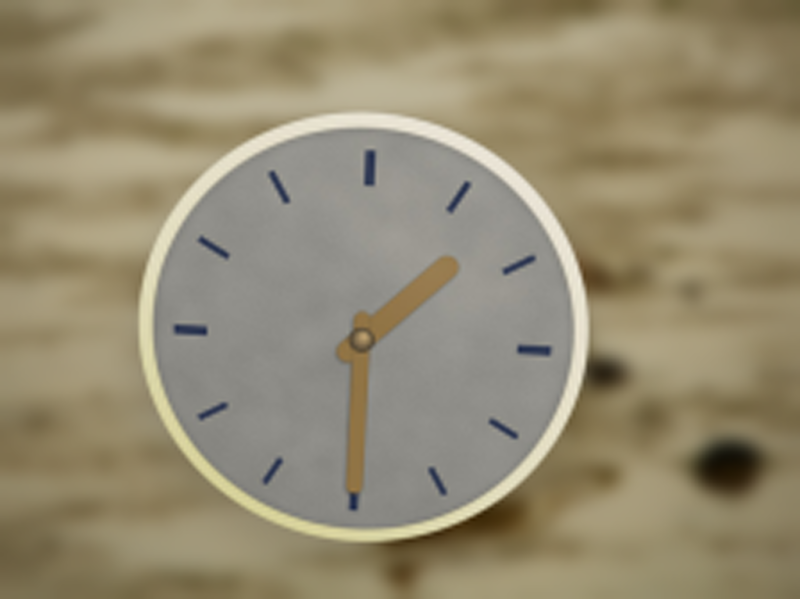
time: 1:30
